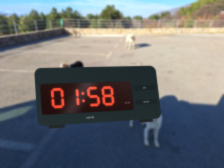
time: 1:58
